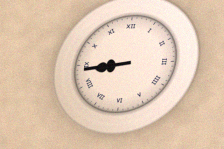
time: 8:44
